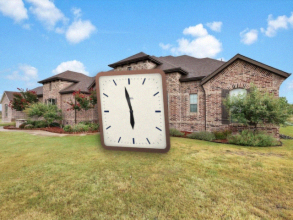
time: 5:58
